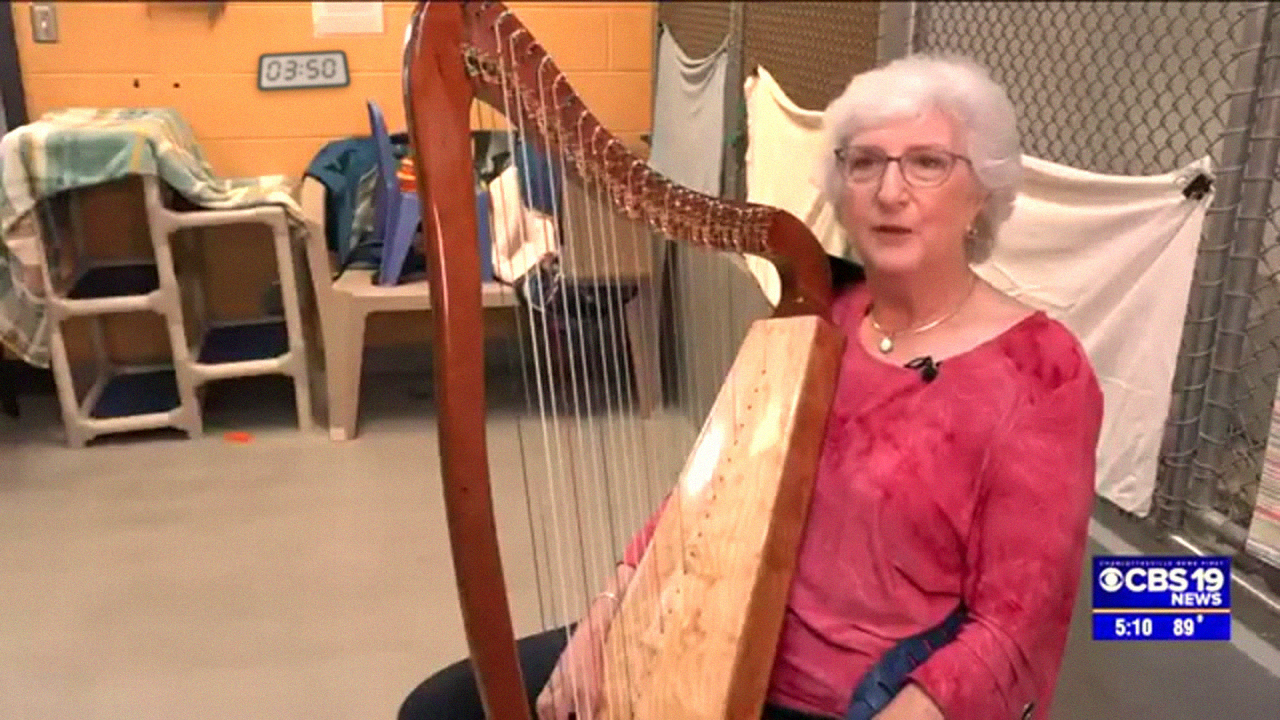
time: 3:50
